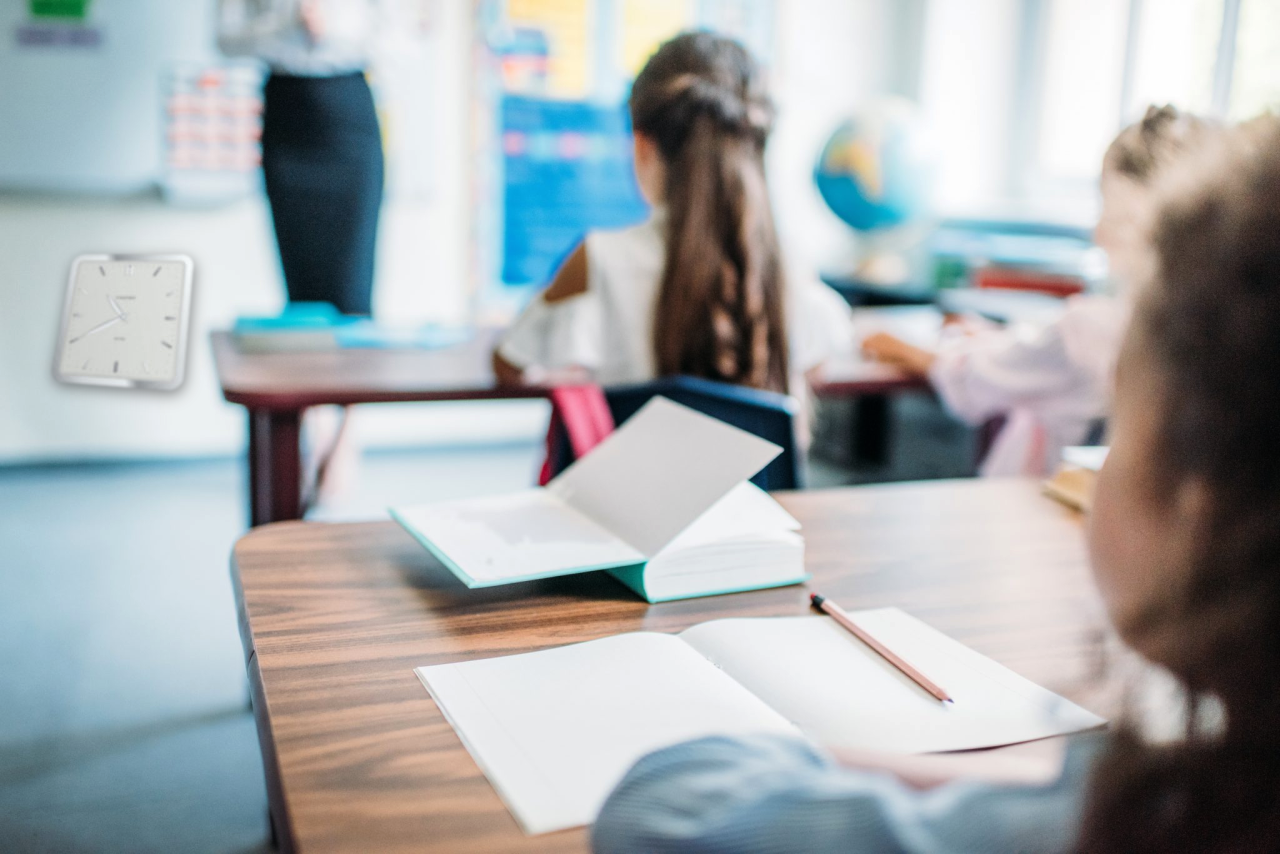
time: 10:40
